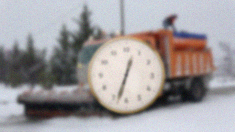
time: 12:33
